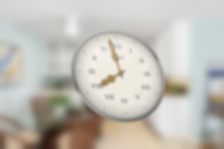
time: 7:58
